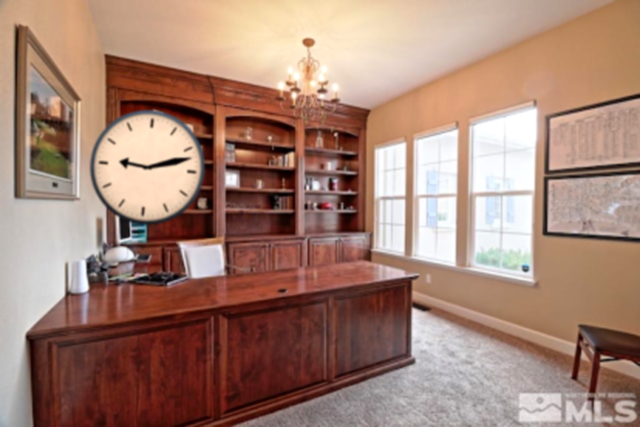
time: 9:12
